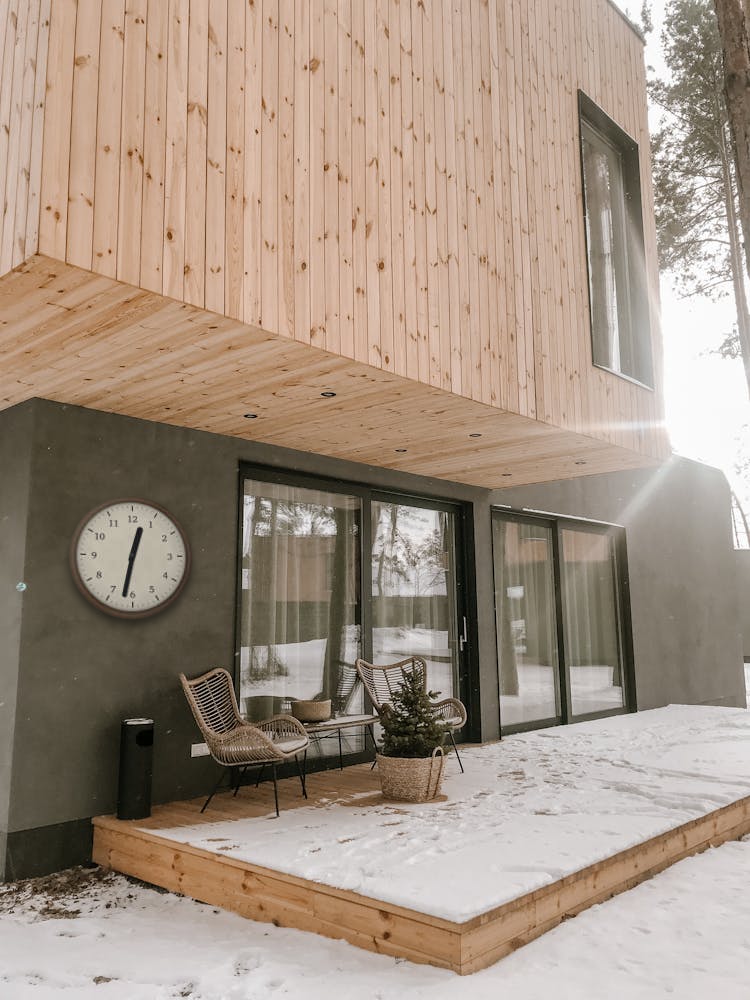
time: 12:32
